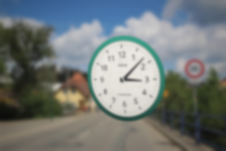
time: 3:08
